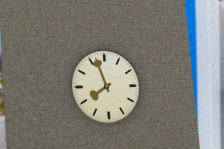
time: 7:57
